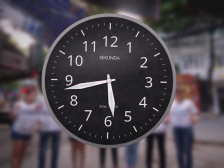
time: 5:43
